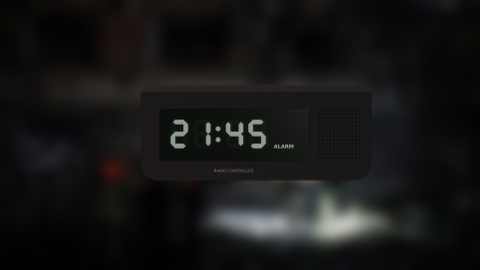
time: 21:45
